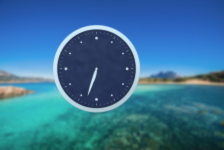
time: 6:33
